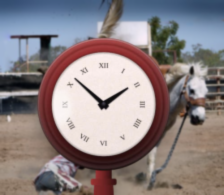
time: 1:52
